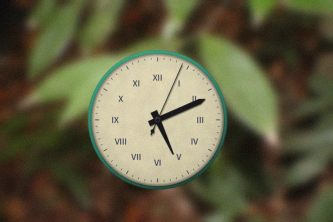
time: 5:11:04
